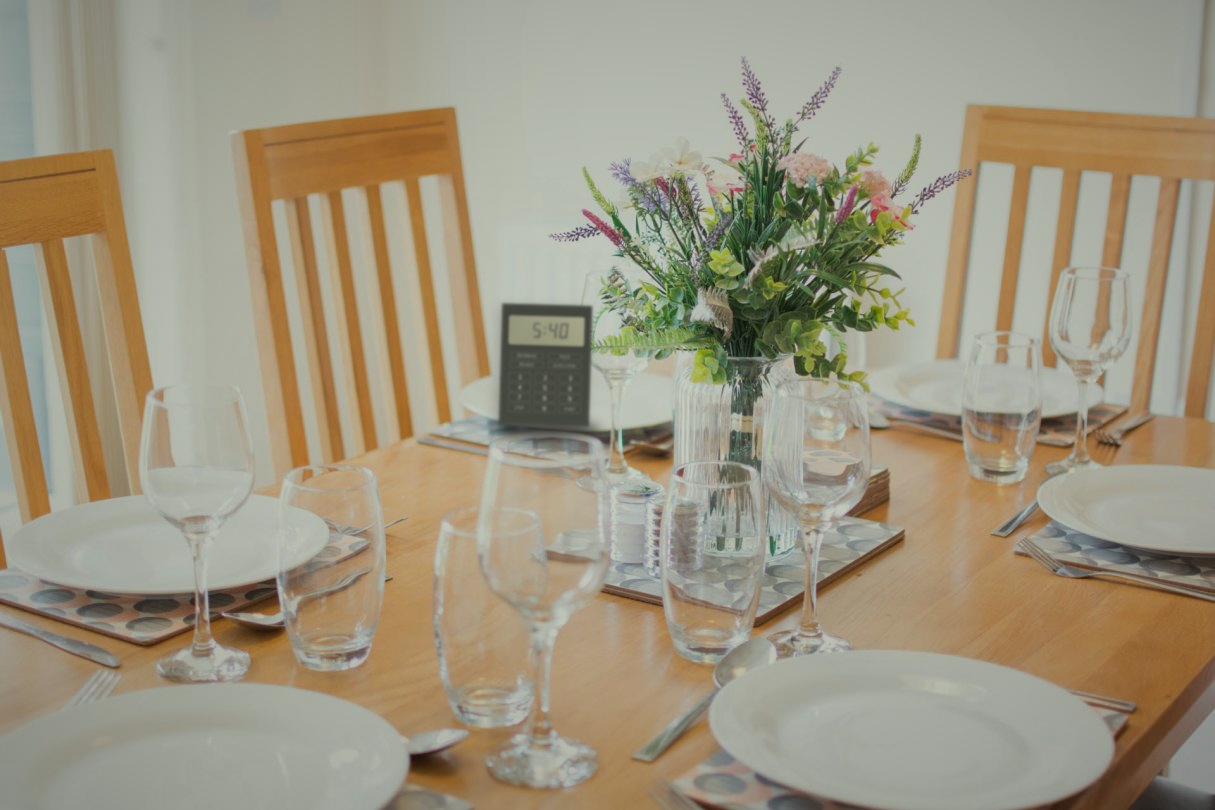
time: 5:40
